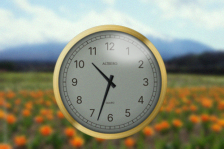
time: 10:33
